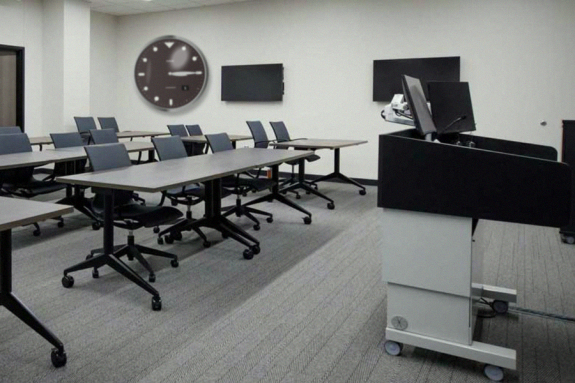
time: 3:15
